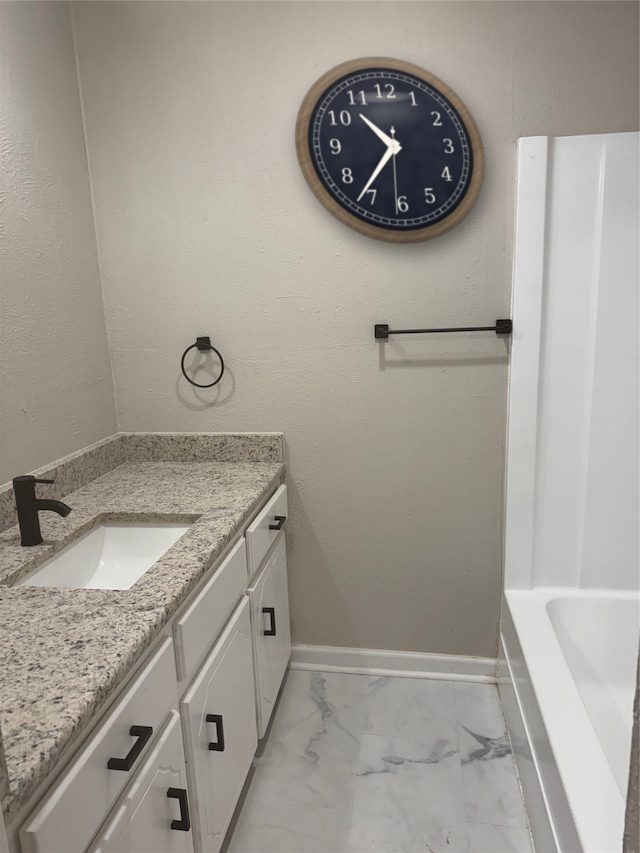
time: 10:36:31
